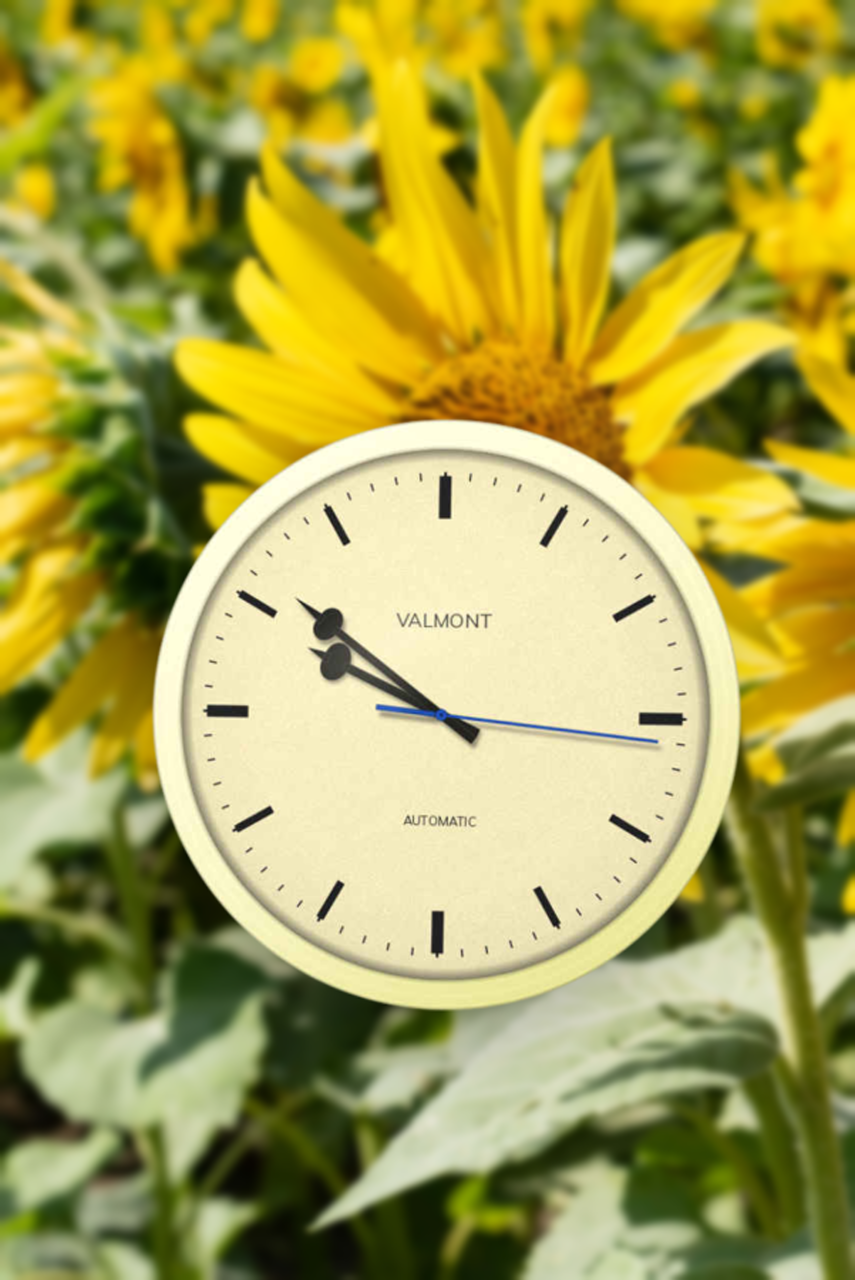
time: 9:51:16
